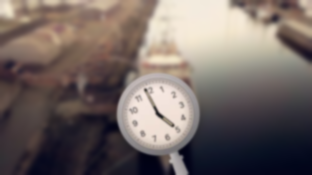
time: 4:59
